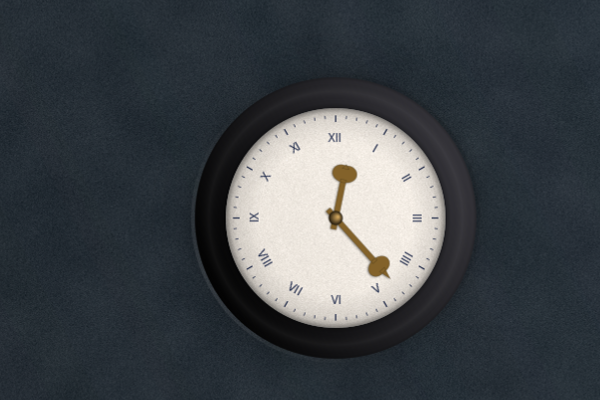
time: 12:23
